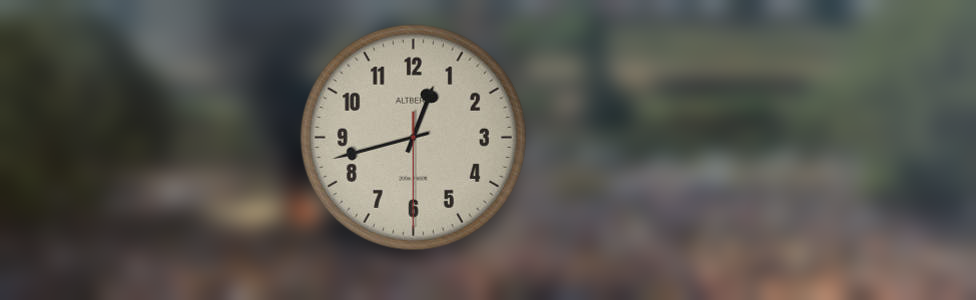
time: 12:42:30
